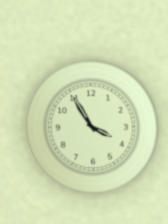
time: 3:55
